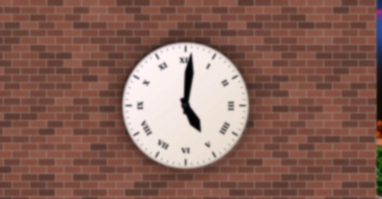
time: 5:01
